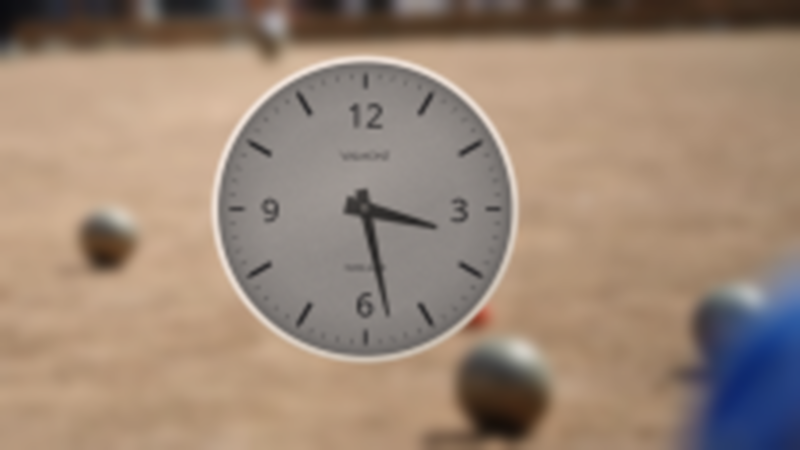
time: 3:28
